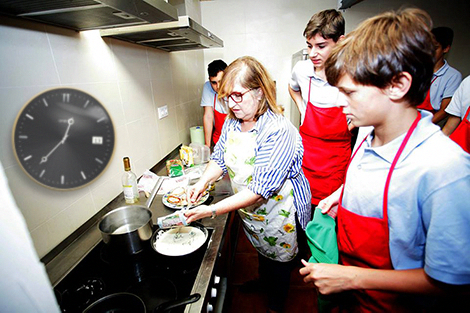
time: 12:37
